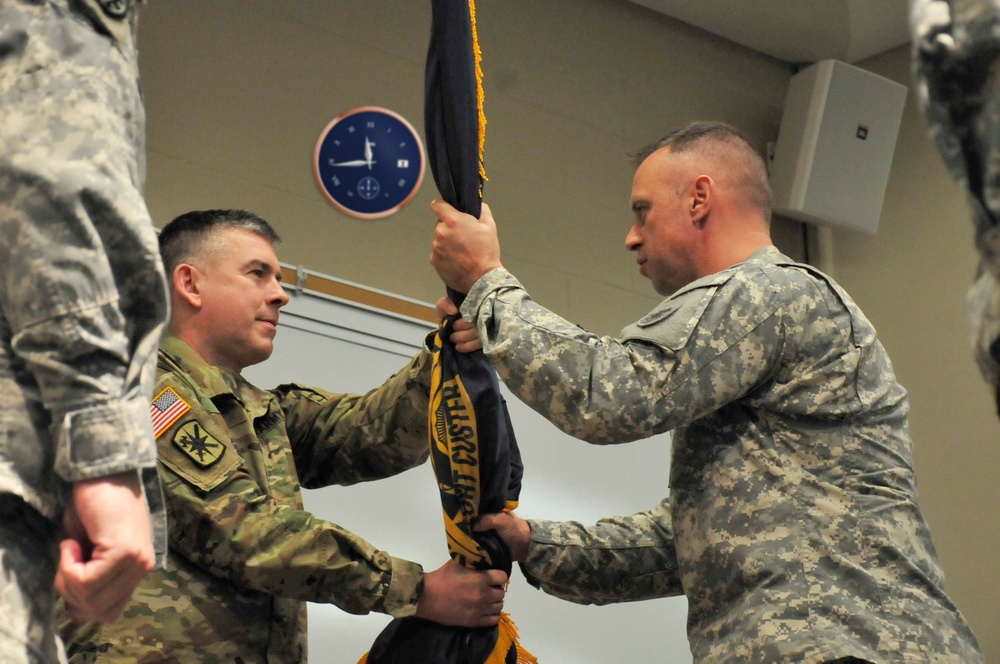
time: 11:44
